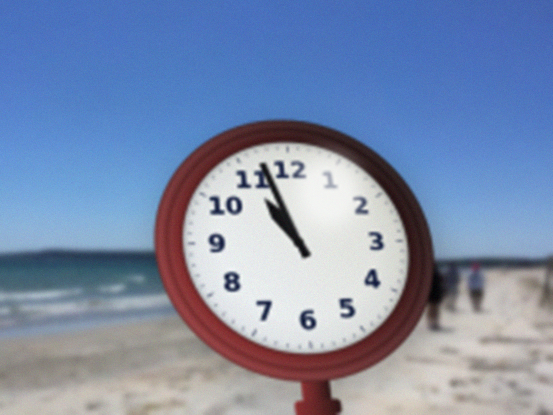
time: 10:57
